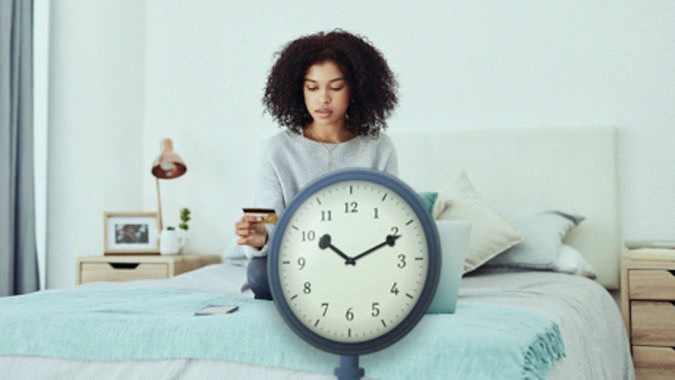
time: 10:11
